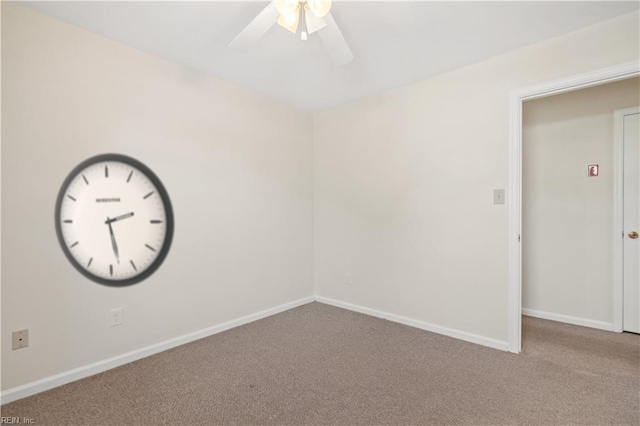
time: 2:28
